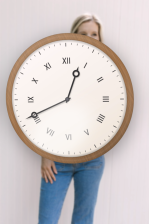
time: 12:41
